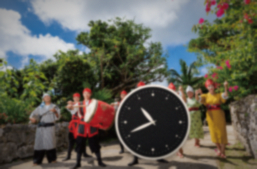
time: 10:41
